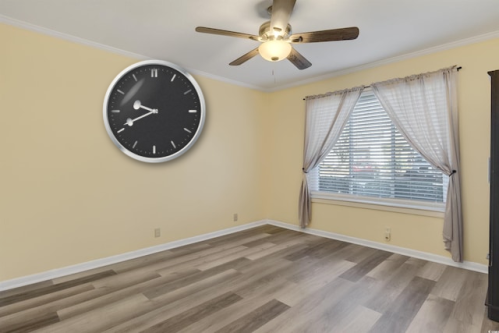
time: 9:41
